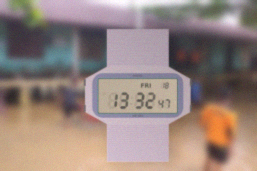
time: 13:32:47
